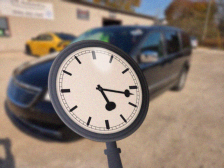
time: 5:17
